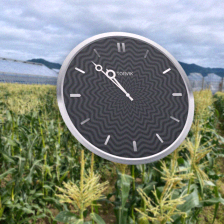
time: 10:53
